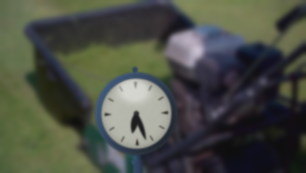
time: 6:27
